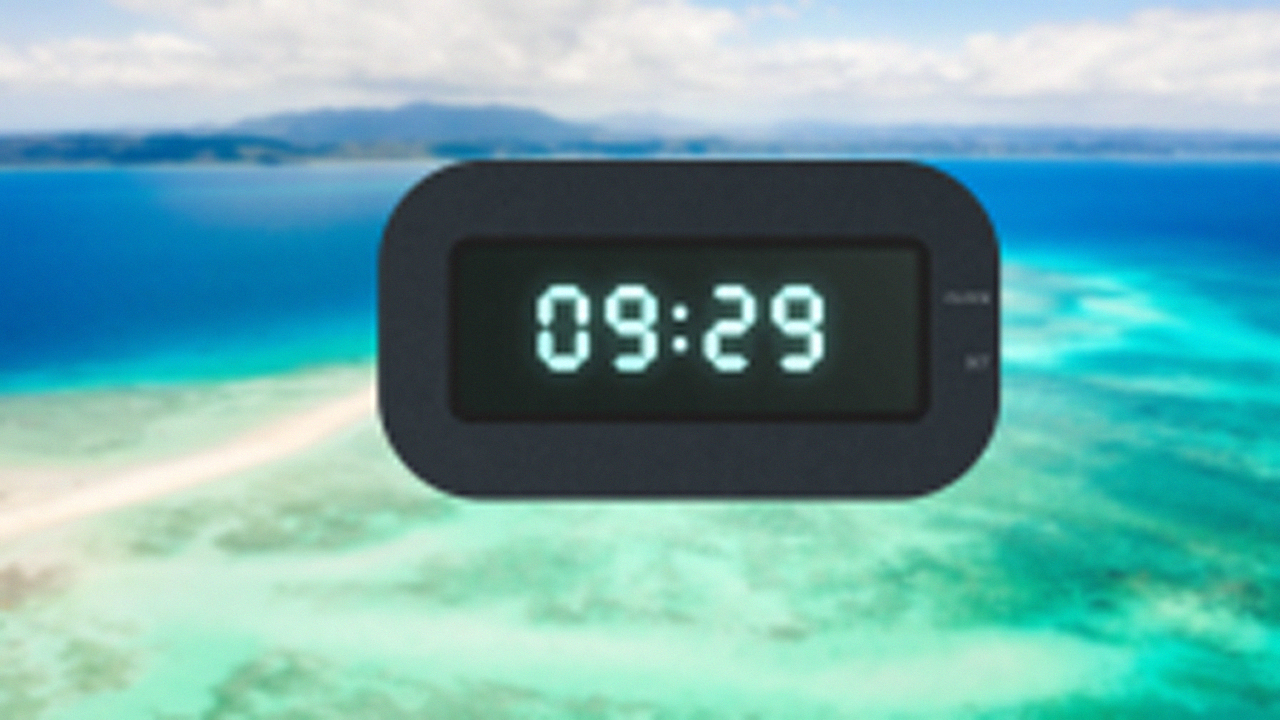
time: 9:29
